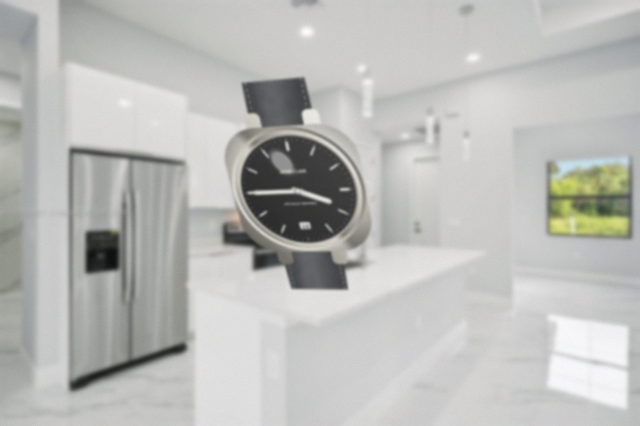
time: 3:45
